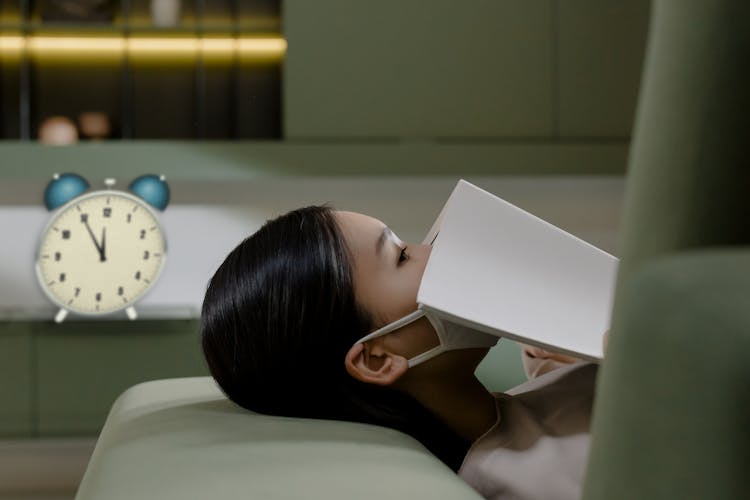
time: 11:55
